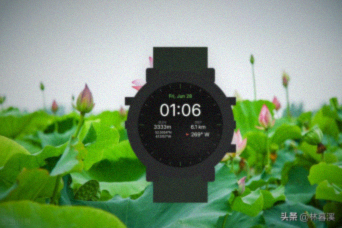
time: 1:06
